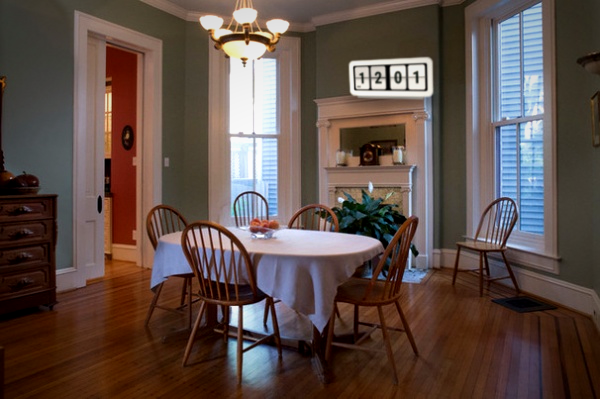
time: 12:01
